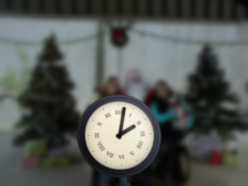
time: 2:02
